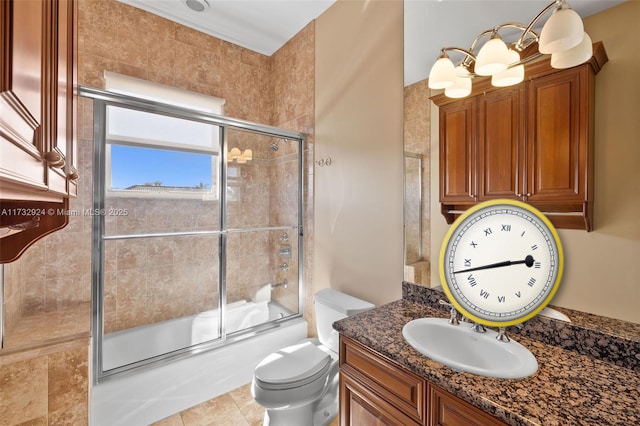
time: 2:43
